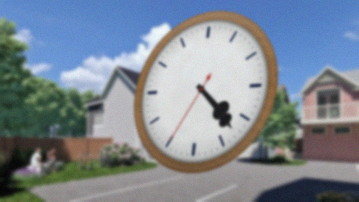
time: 4:22:35
